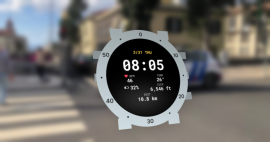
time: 8:05
